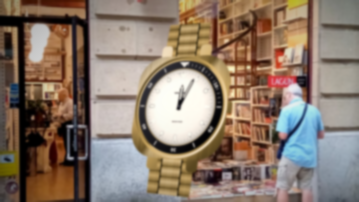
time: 12:04
